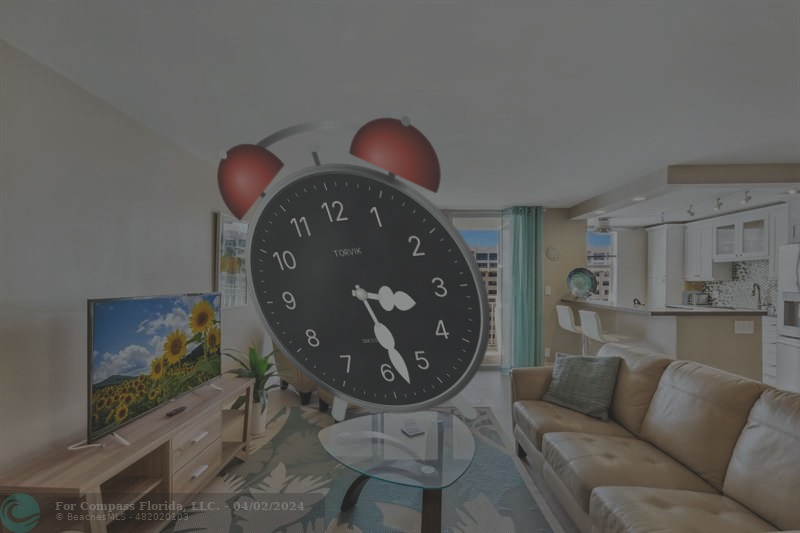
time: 3:28
